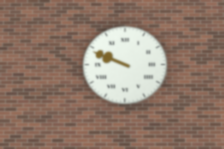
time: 9:49
